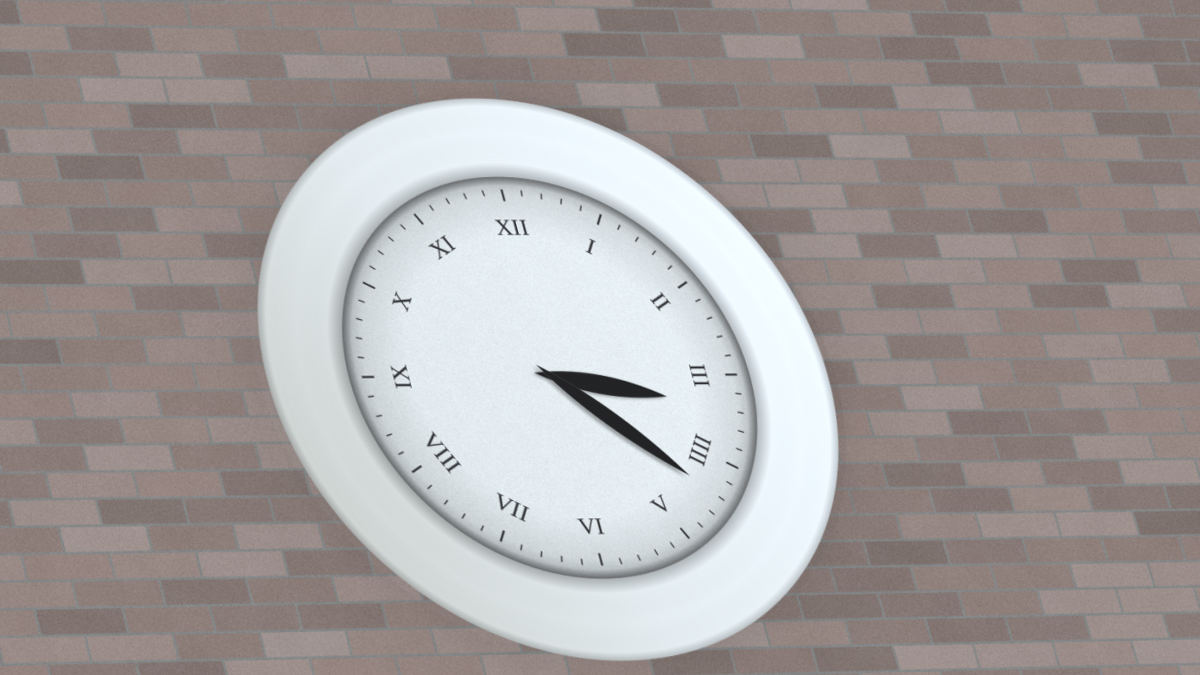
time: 3:22
